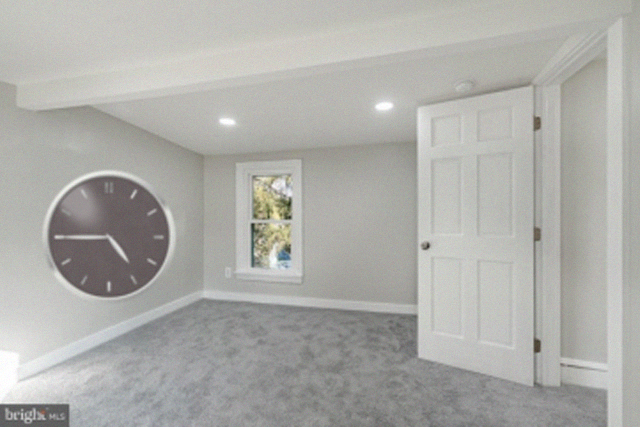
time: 4:45
